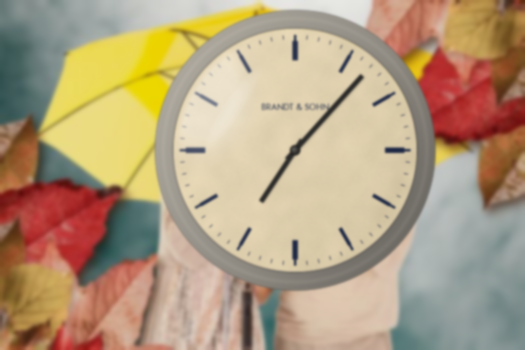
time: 7:07
